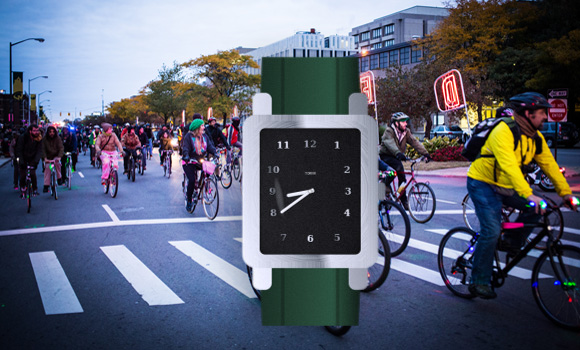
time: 8:39
